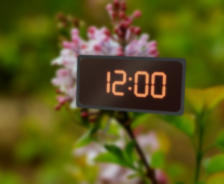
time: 12:00
